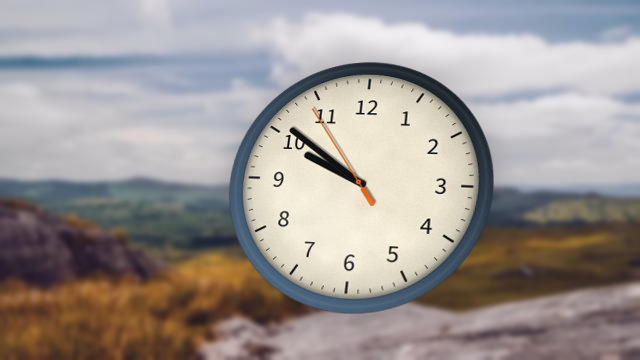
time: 9:50:54
